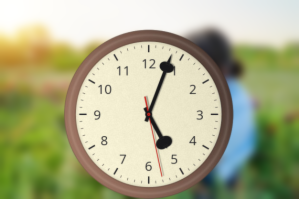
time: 5:03:28
